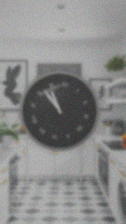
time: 10:52
